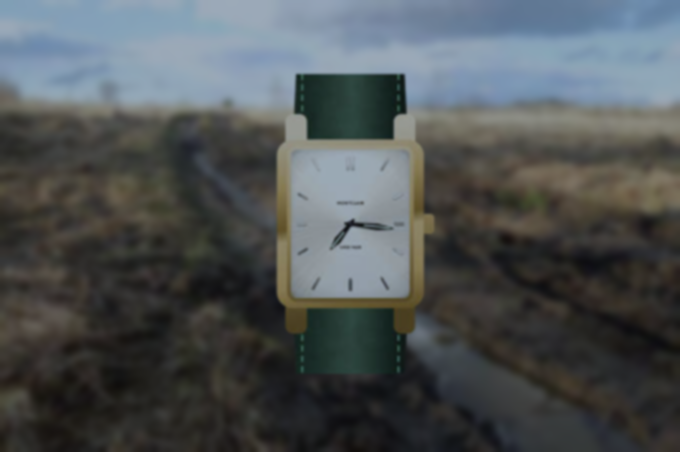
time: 7:16
